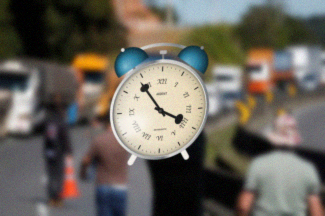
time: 3:54
